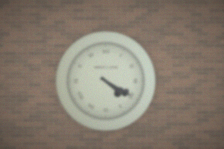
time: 4:20
